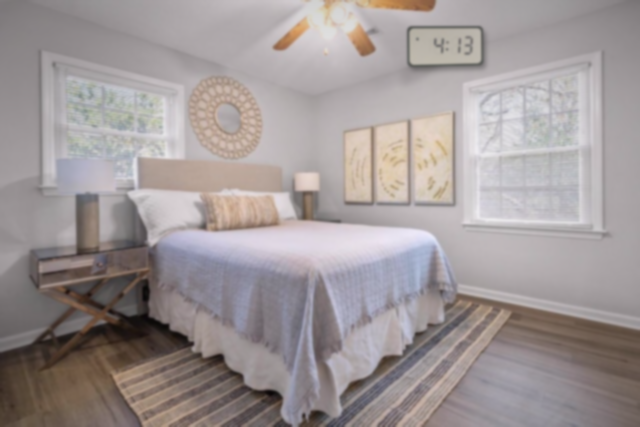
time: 4:13
